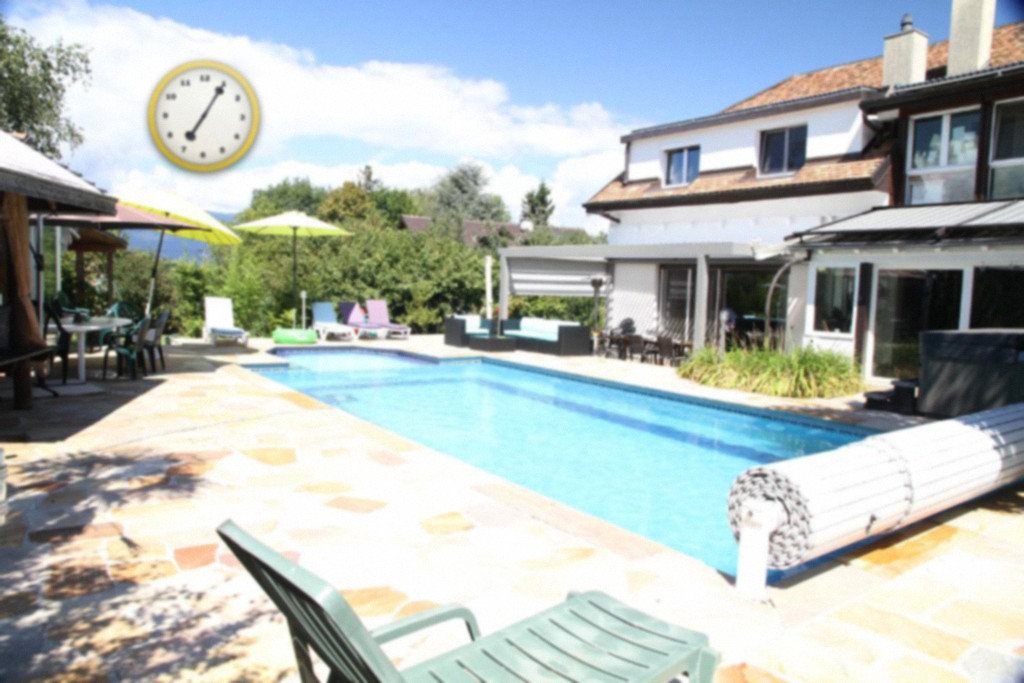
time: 7:05
